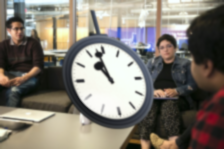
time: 10:58
